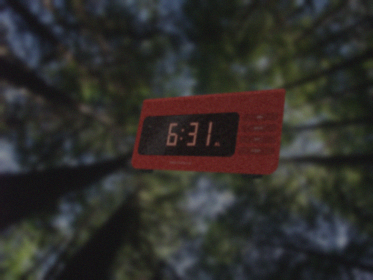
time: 6:31
